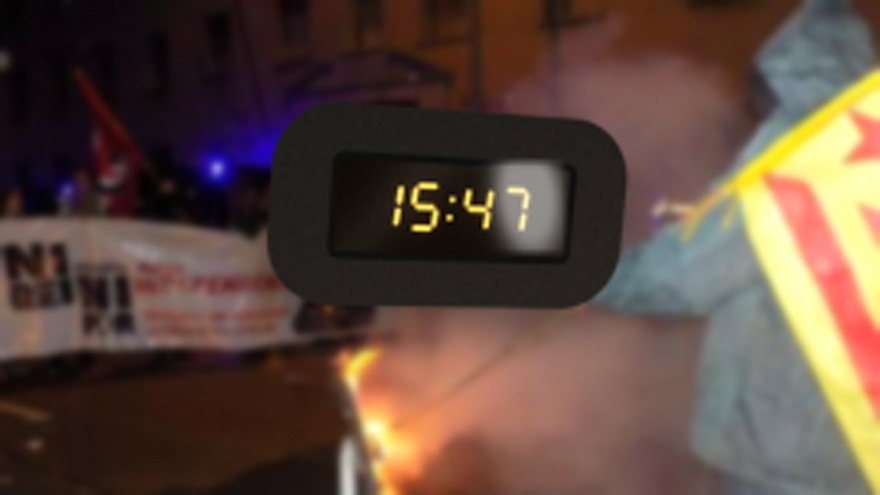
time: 15:47
